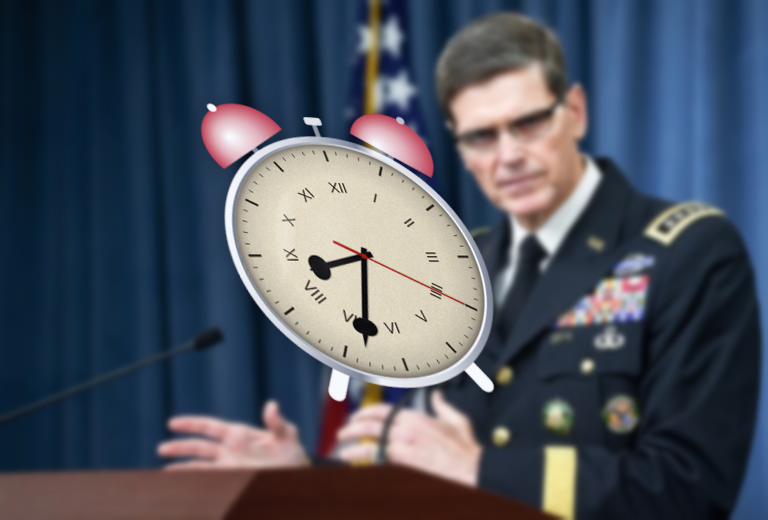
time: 8:33:20
